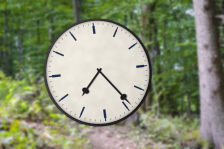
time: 7:24
